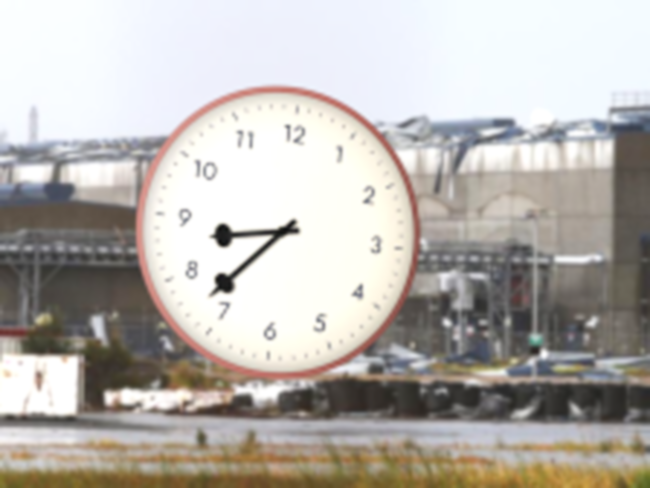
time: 8:37
